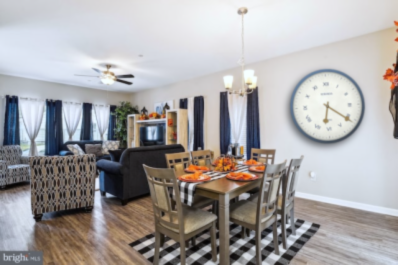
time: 6:21
